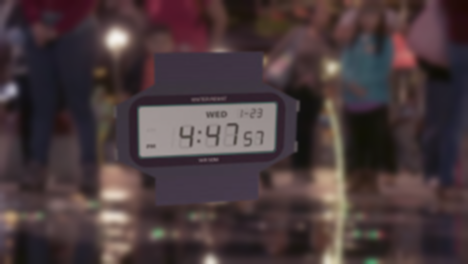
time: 4:47:57
